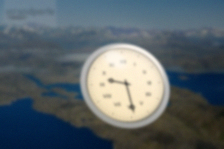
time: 9:29
